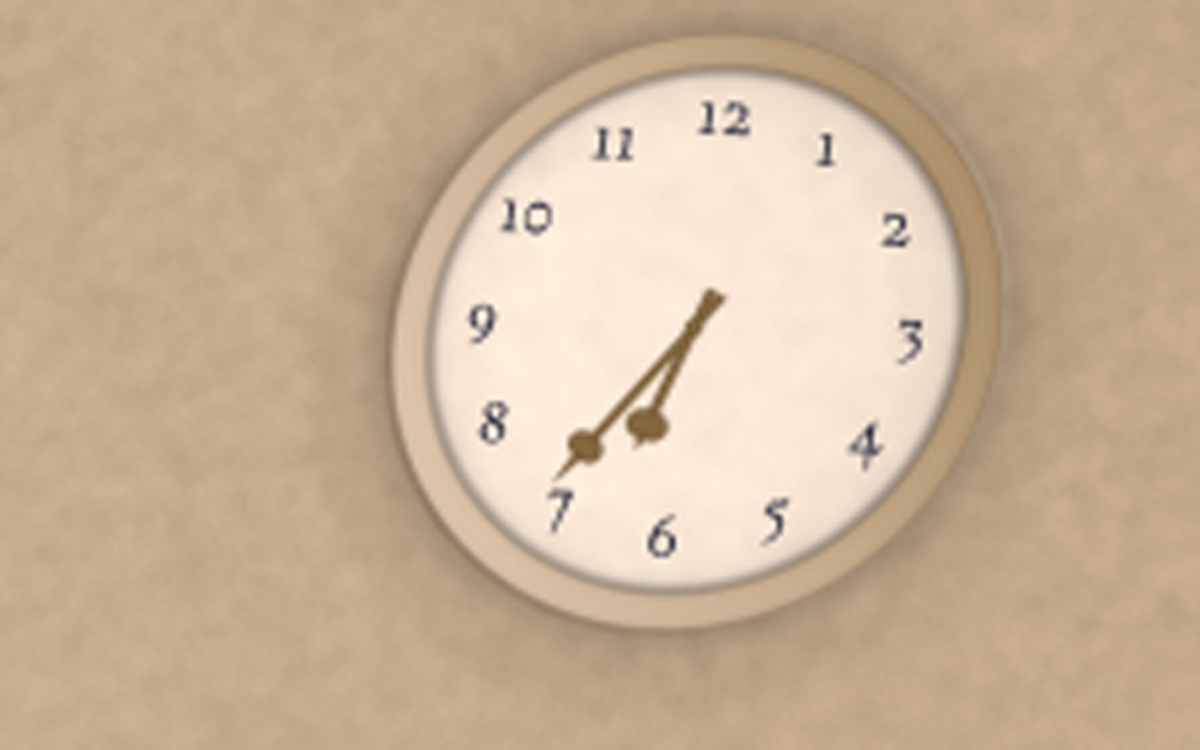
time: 6:36
